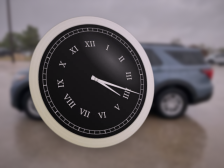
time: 4:19
